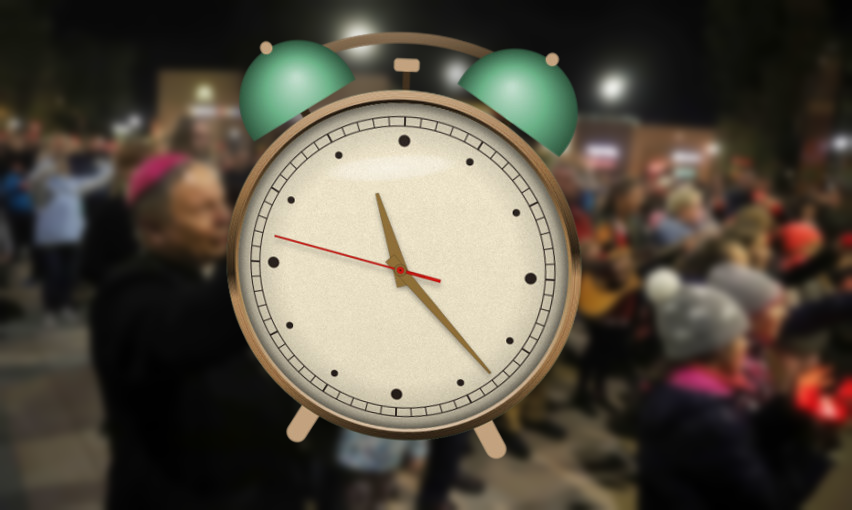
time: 11:22:47
